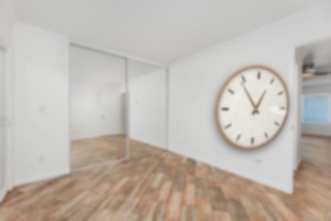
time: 12:54
